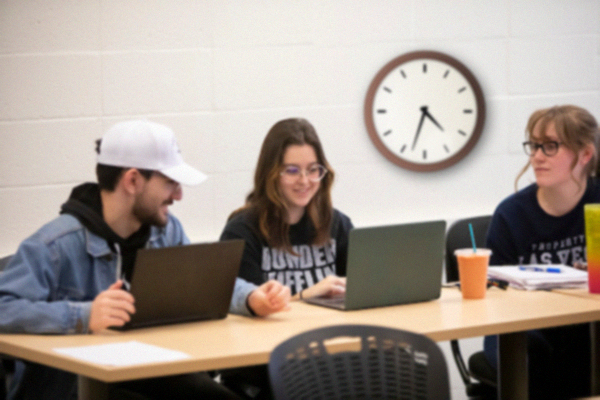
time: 4:33
